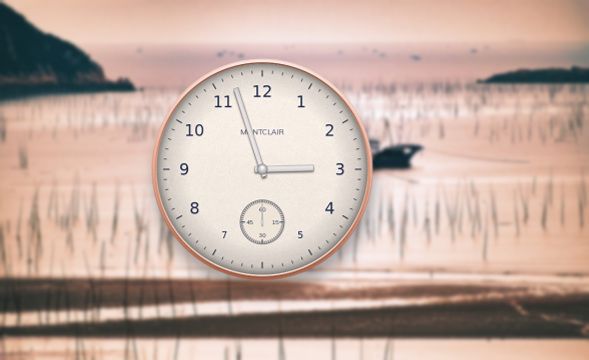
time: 2:57
